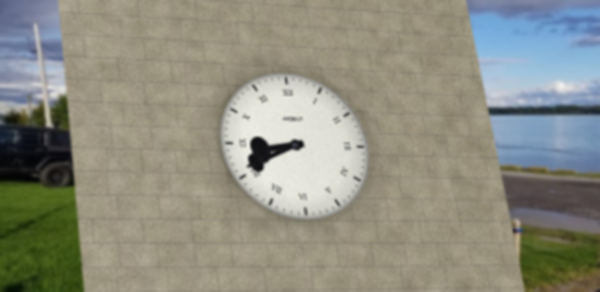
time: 8:41
